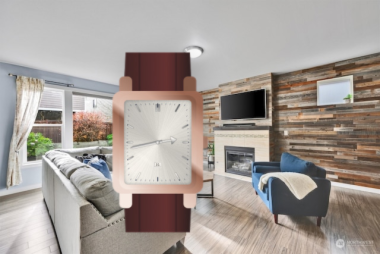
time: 2:43
